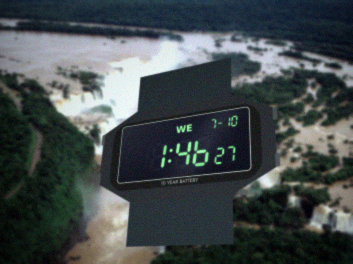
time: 1:46:27
